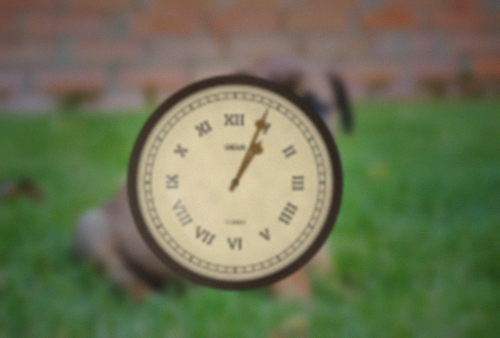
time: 1:04
